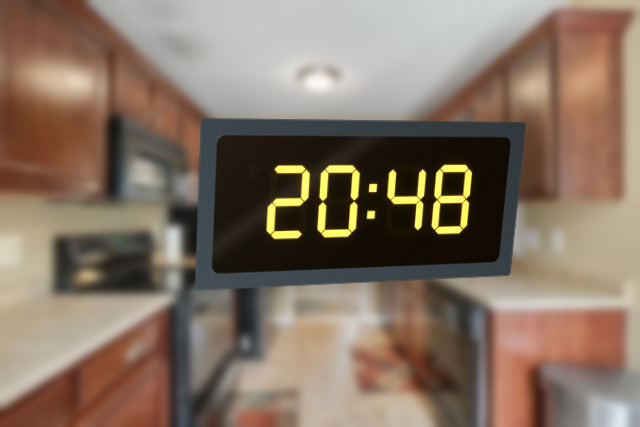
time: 20:48
